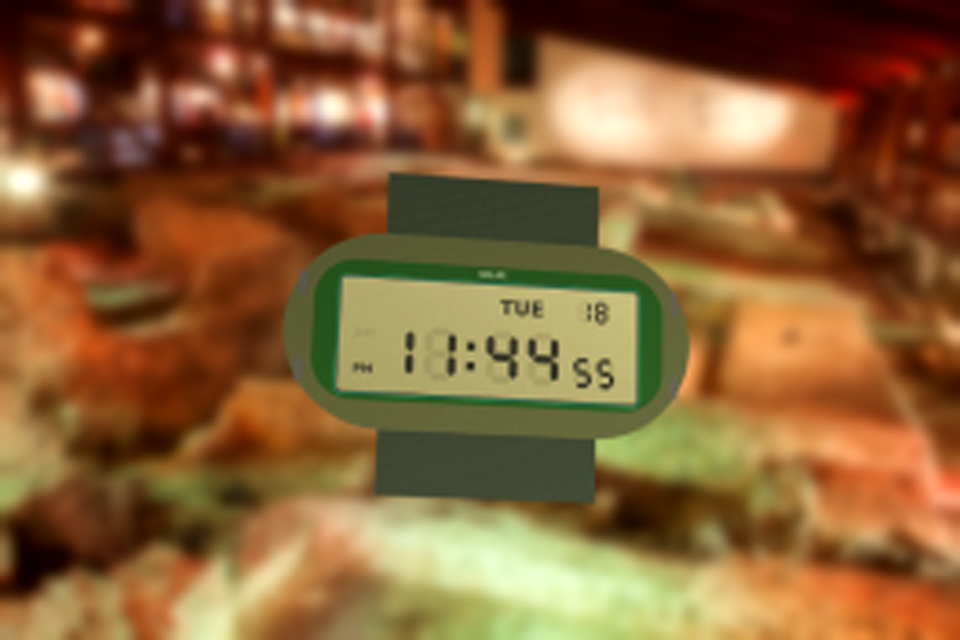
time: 11:44:55
